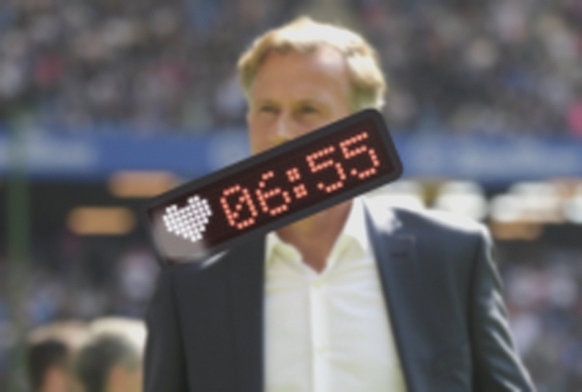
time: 6:55
